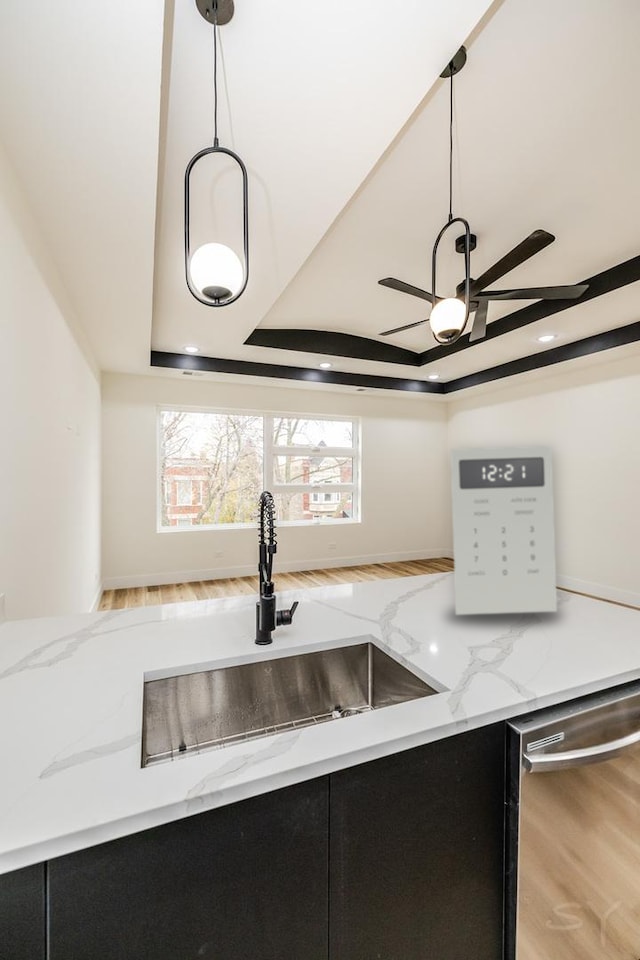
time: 12:21
